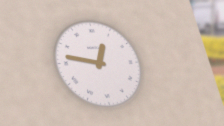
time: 12:47
